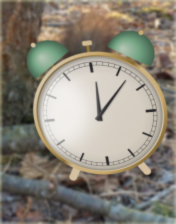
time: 12:07
